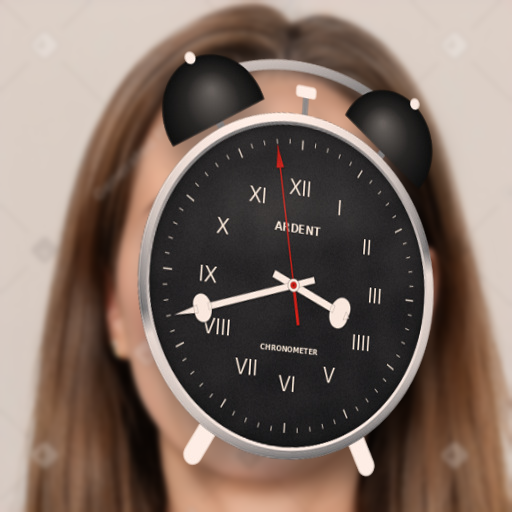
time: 3:41:58
